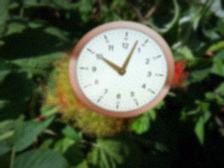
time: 10:03
